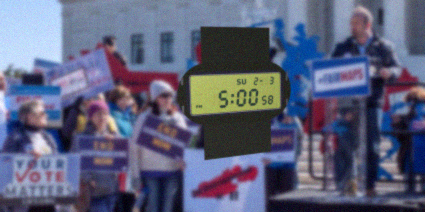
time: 5:00:58
